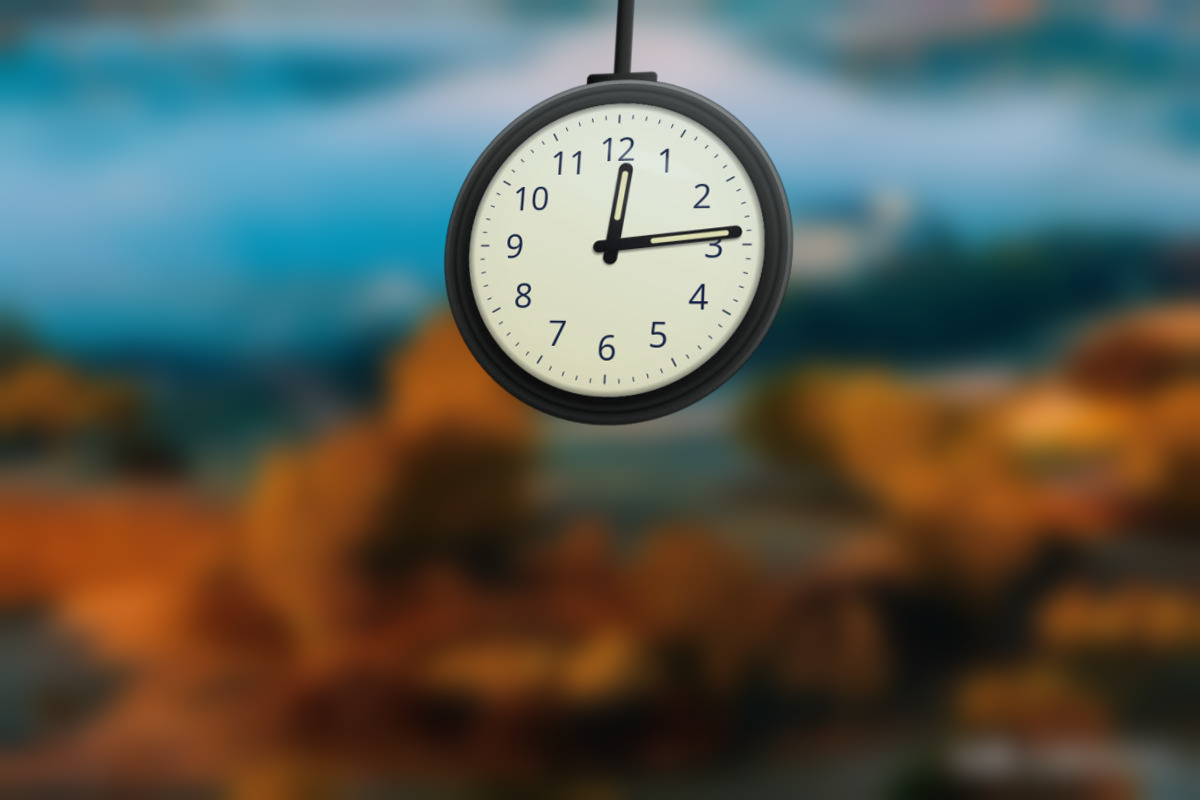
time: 12:14
